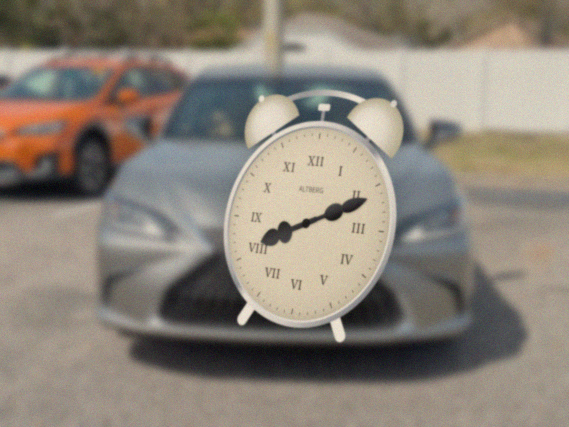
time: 8:11
